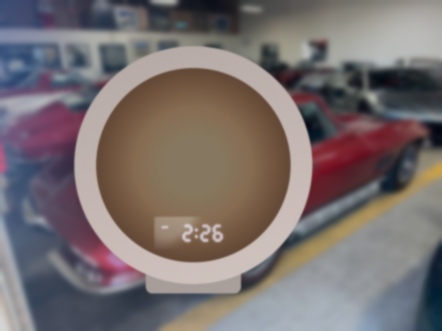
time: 2:26
